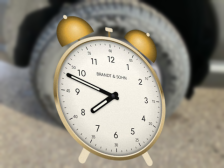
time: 7:48
